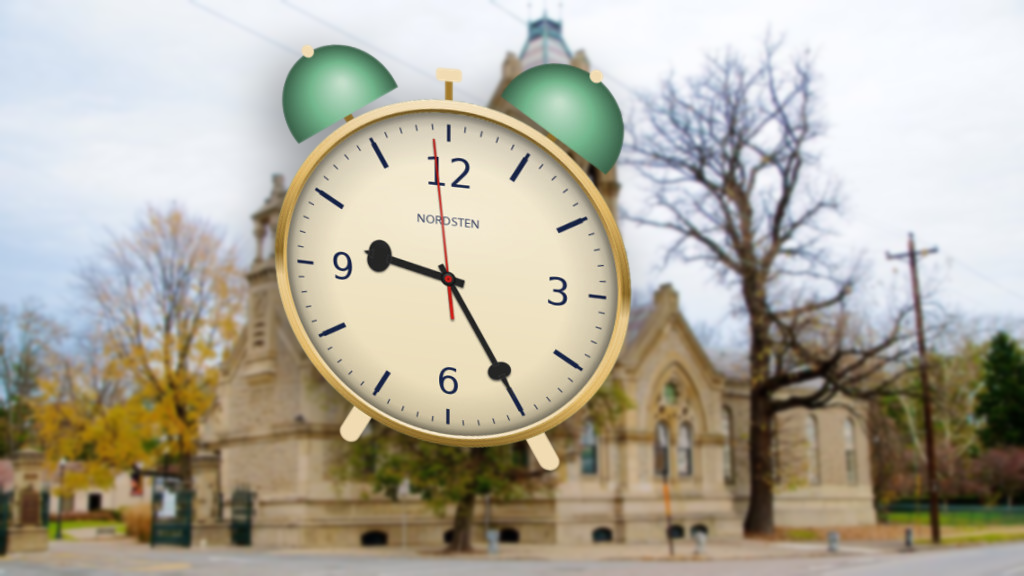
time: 9:24:59
